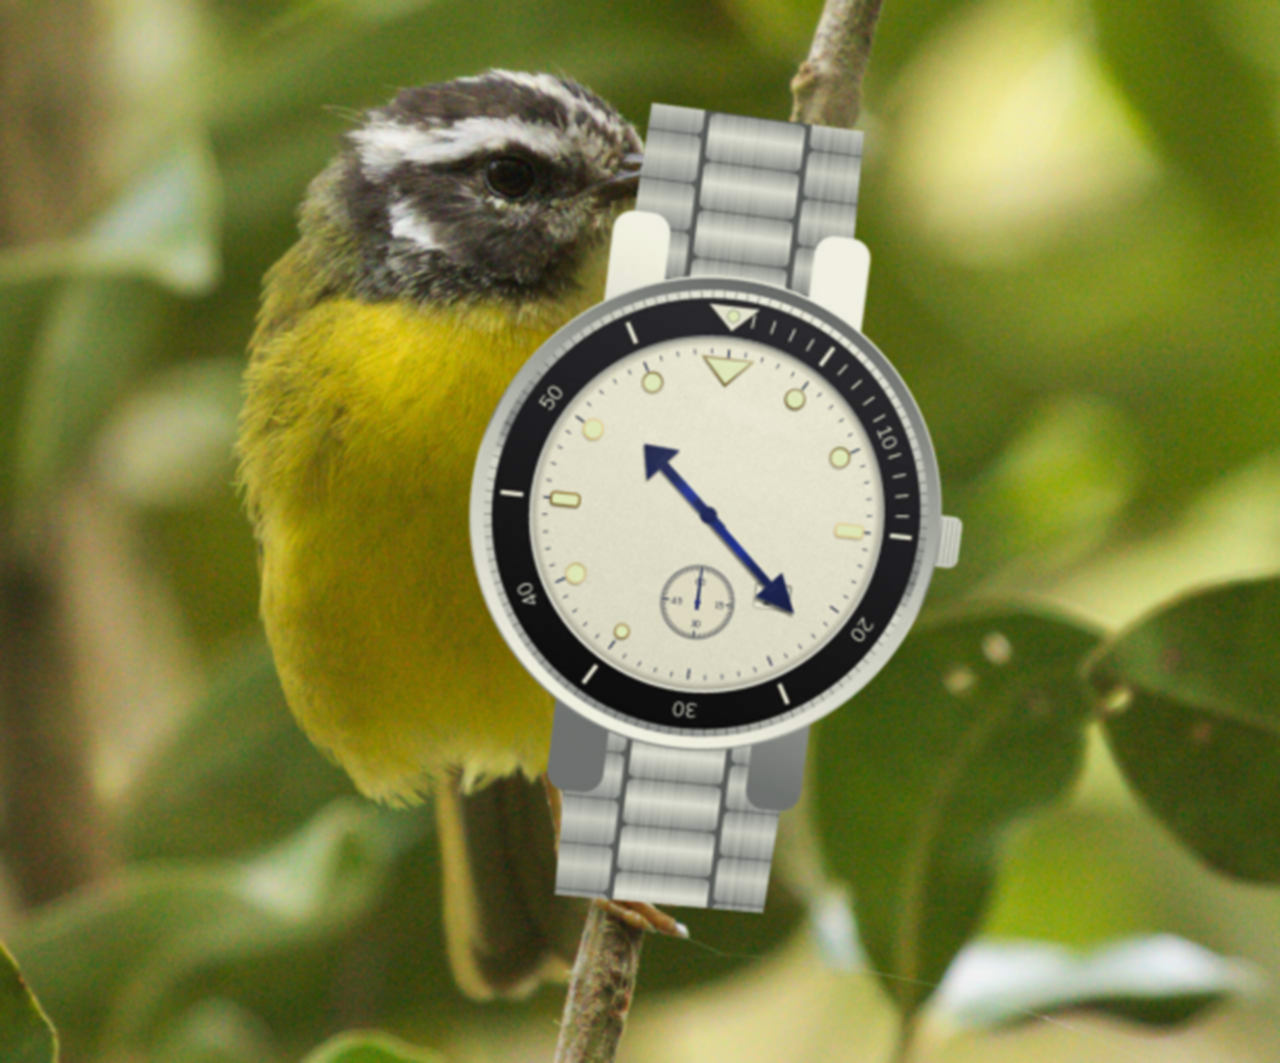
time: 10:22
